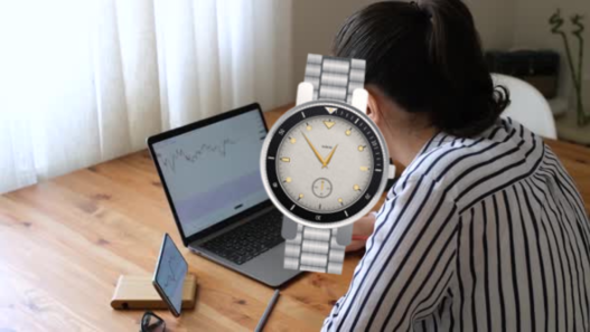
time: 12:53
